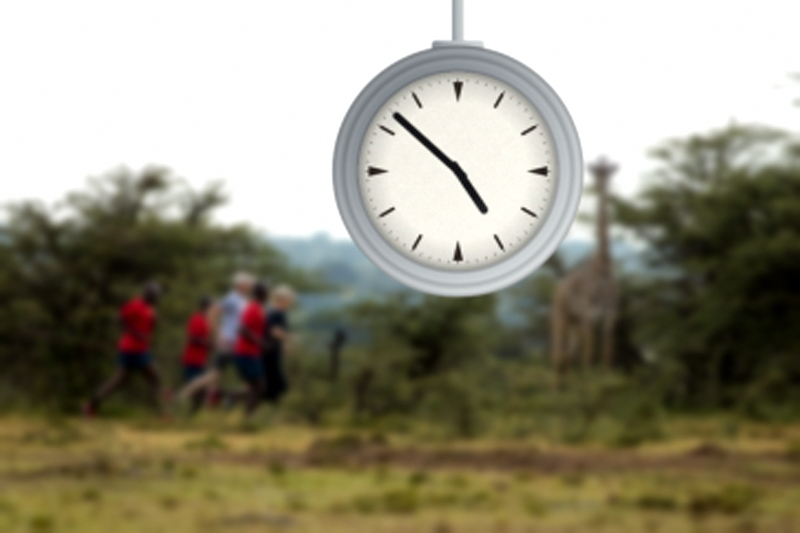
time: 4:52
